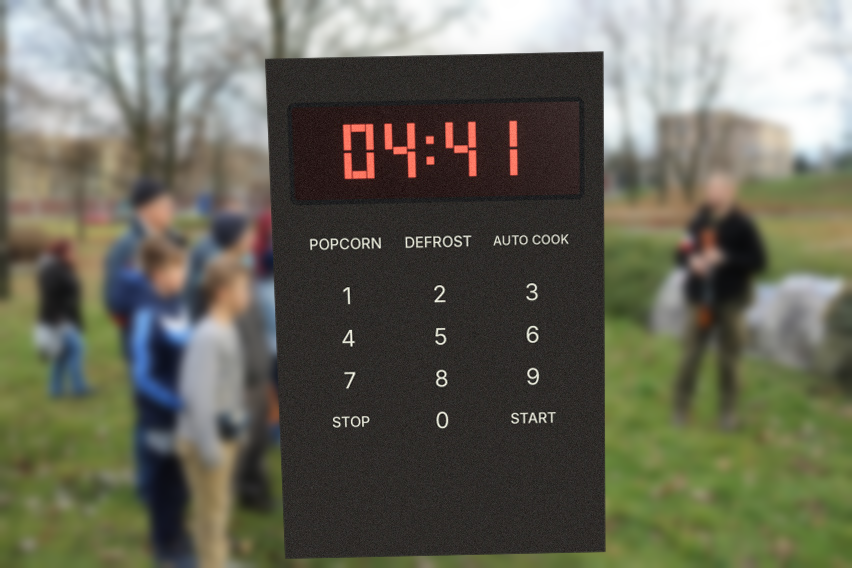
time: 4:41
